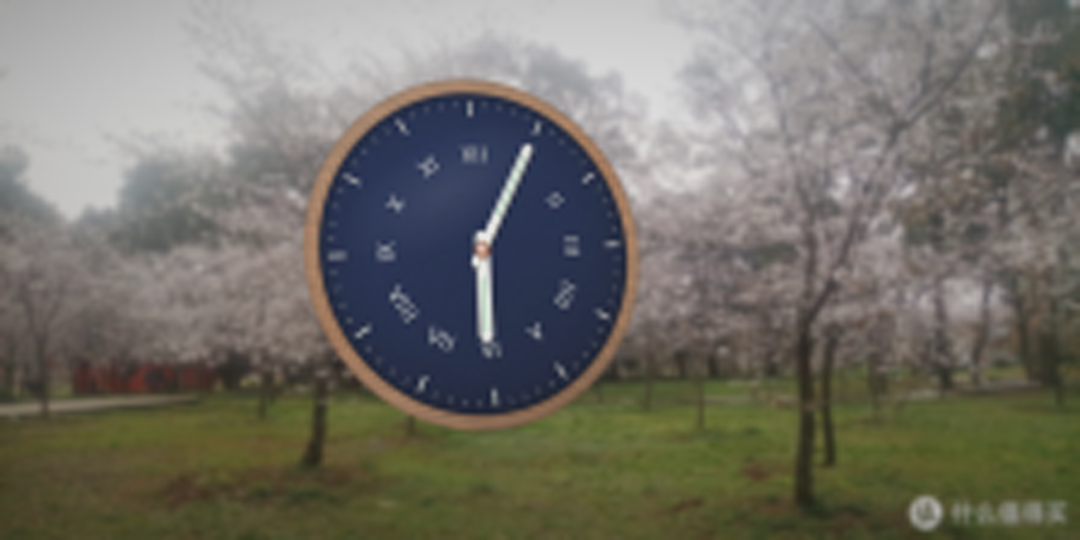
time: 6:05
